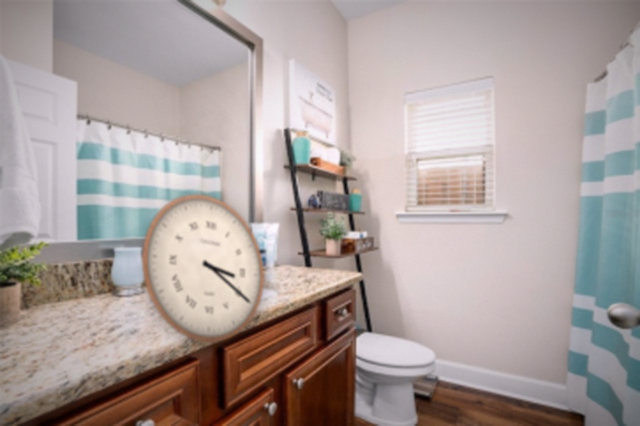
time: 3:20
